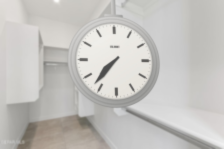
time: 7:37
